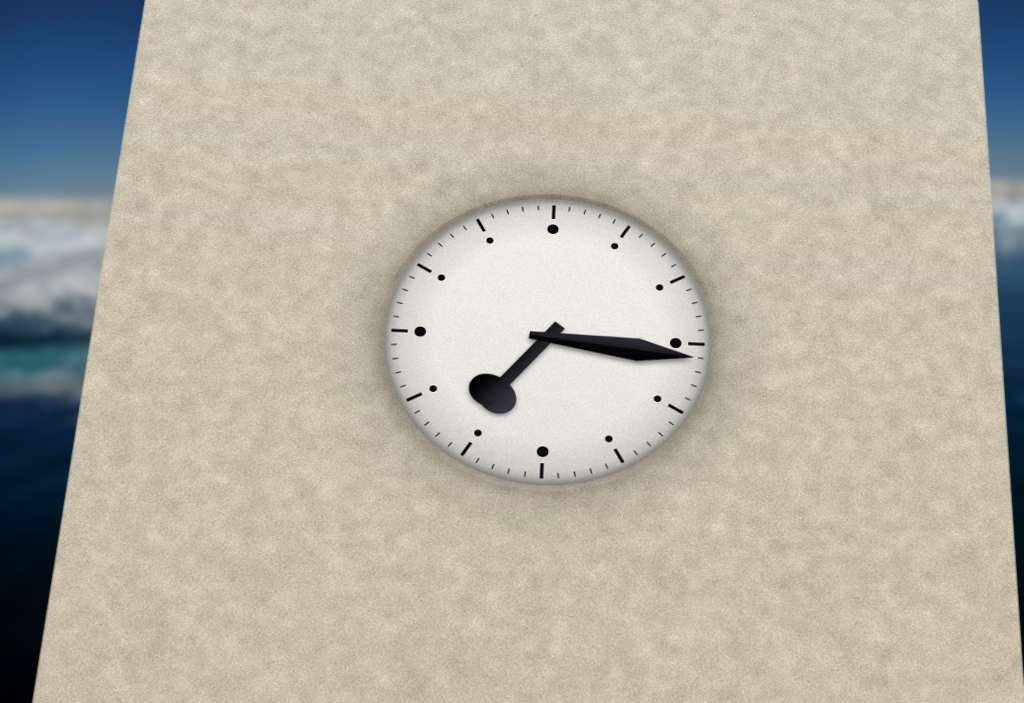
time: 7:16
